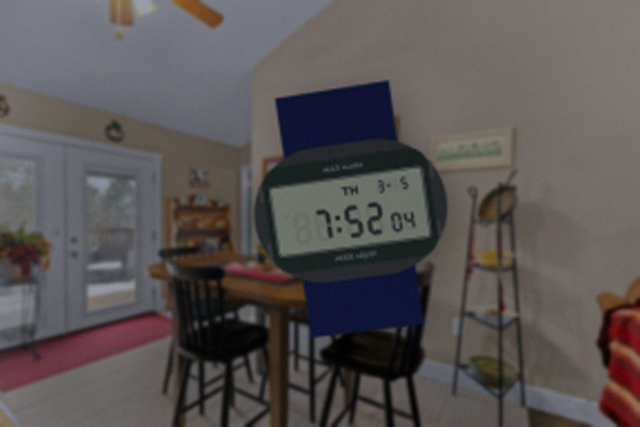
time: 7:52:04
